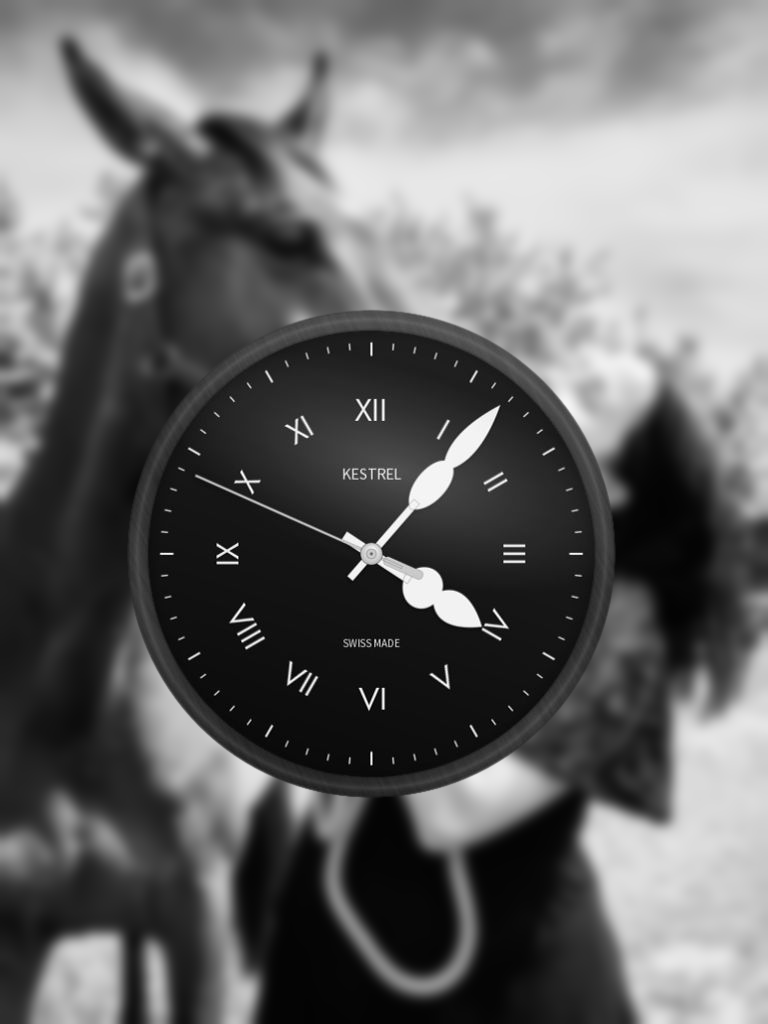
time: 4:06:49
